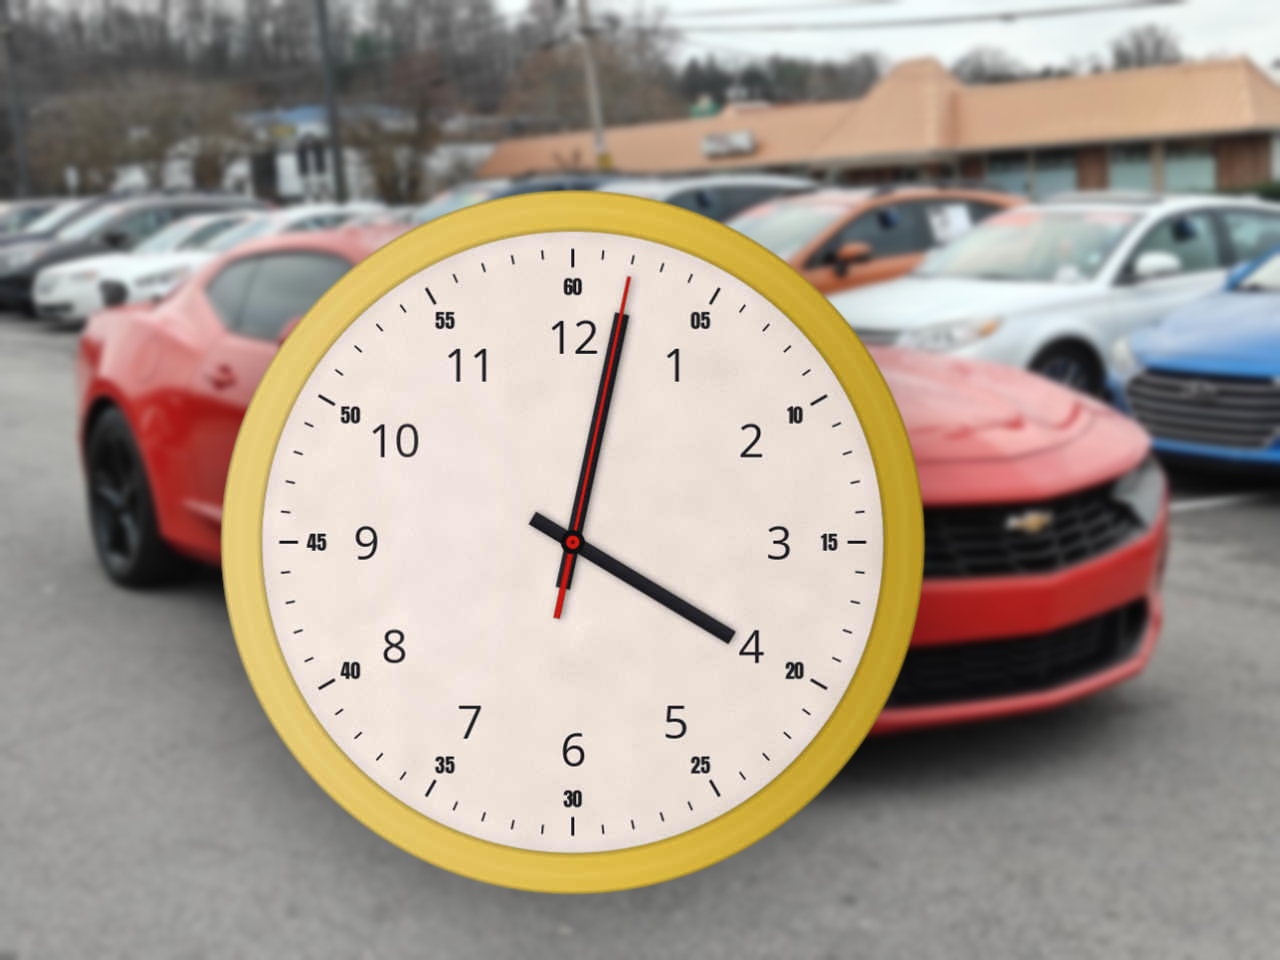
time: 4:02:02
